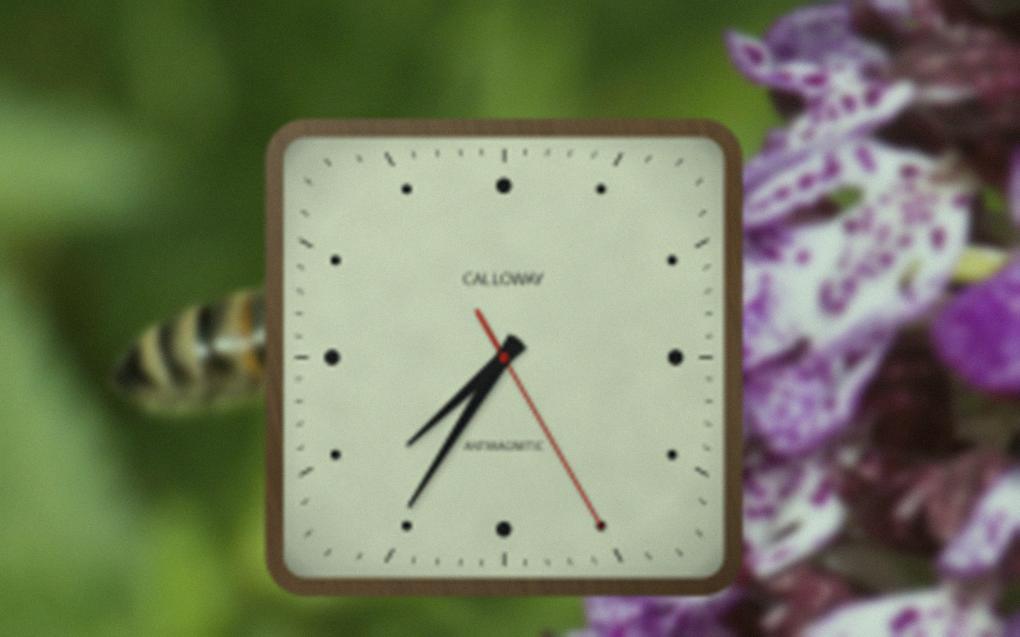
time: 7:35:25
